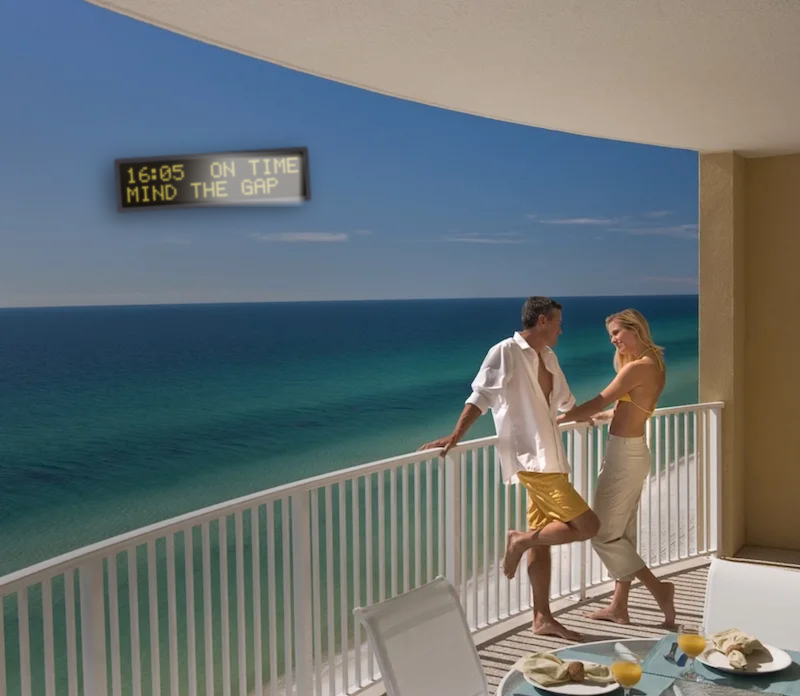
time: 16:05
